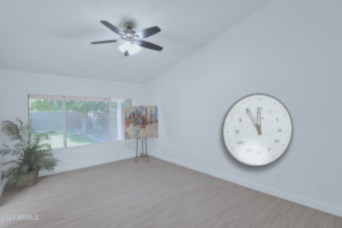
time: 11:55
